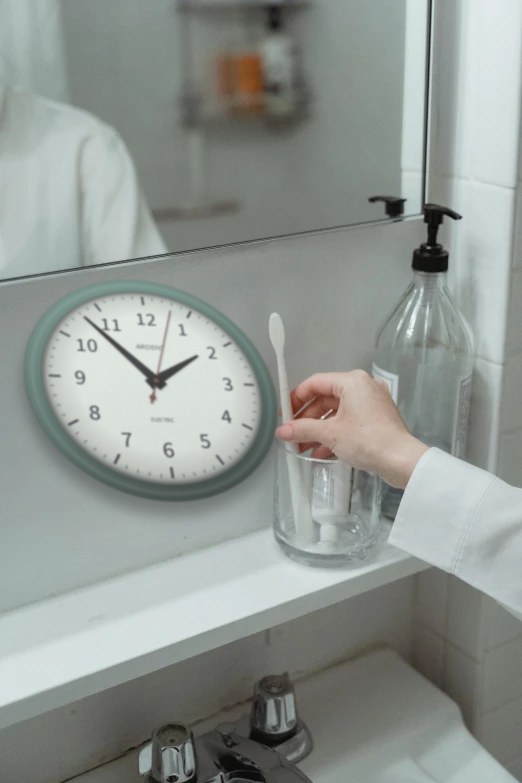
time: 1:53:03
